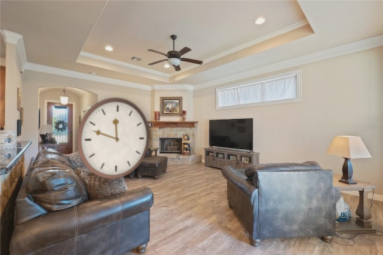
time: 11:48
